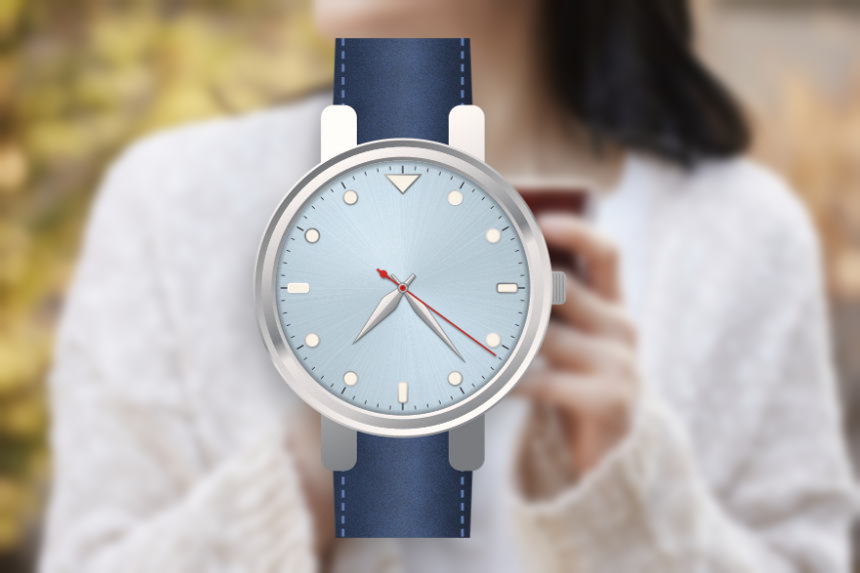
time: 7:23:21
